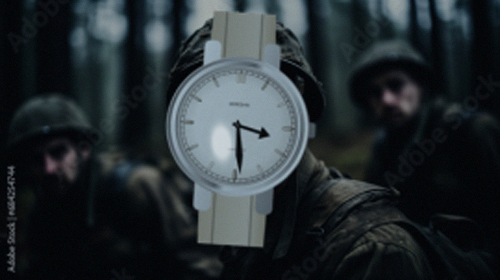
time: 3:29
